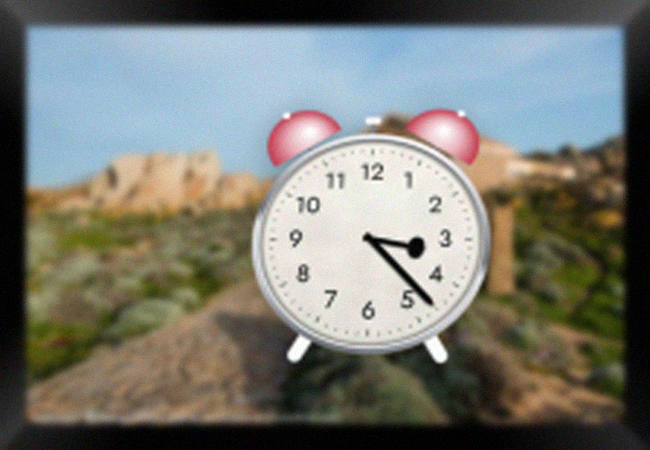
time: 3:23
